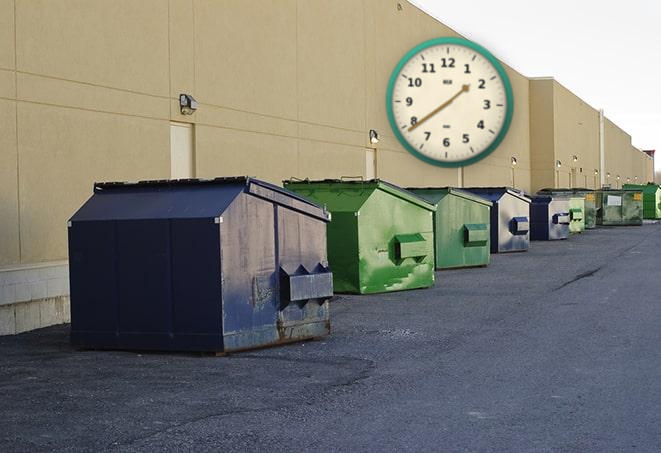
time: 1:39
